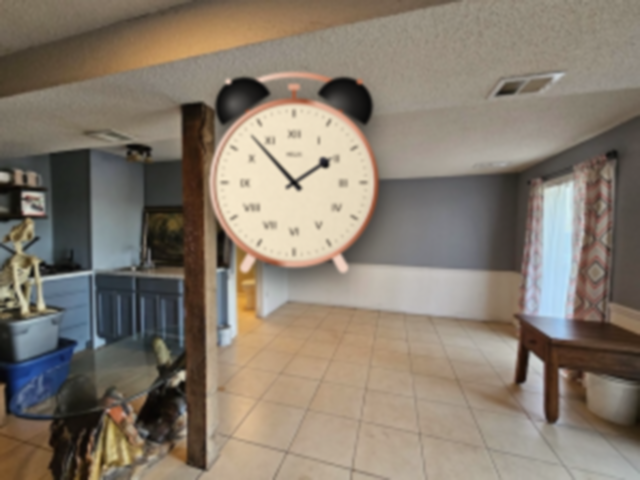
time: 1:53
